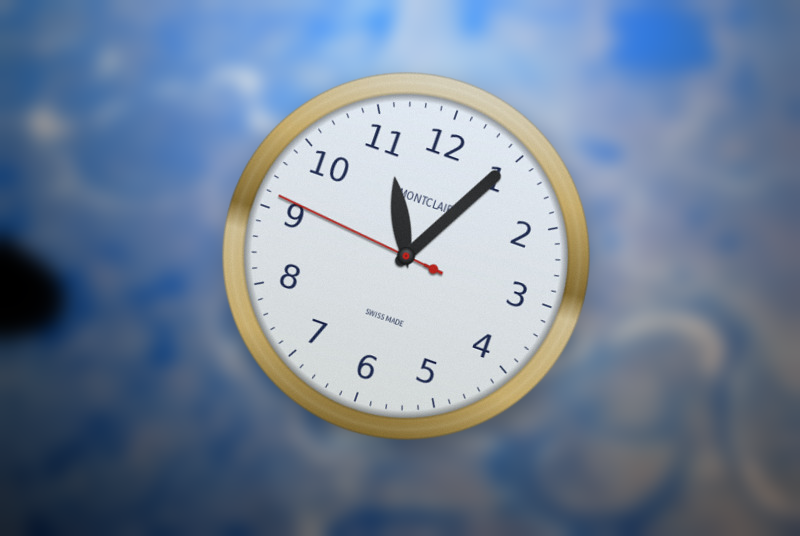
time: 11:04:46
